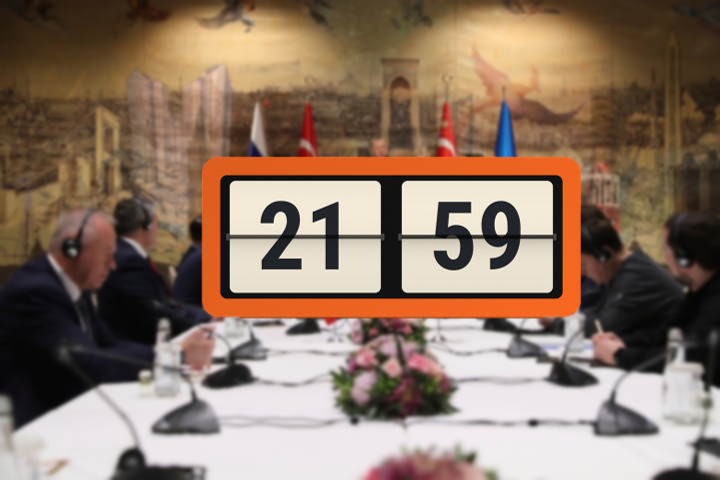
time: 21:59
